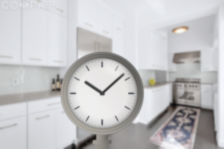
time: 10:08
